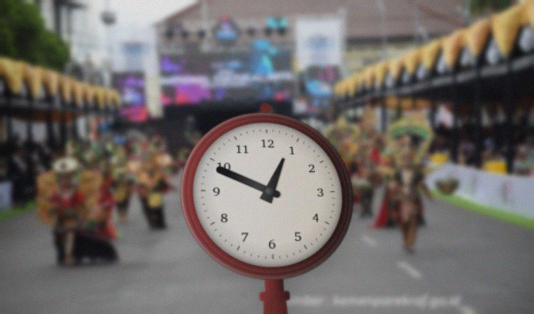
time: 12:49
